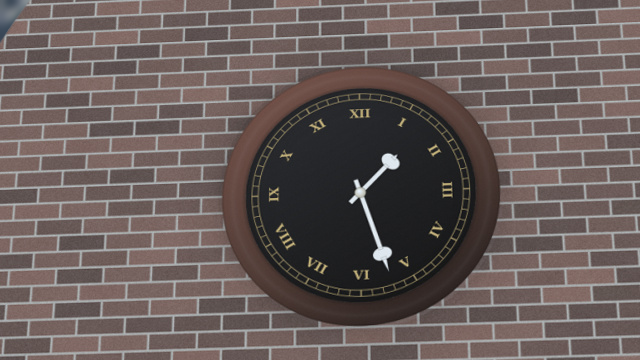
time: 1:27
